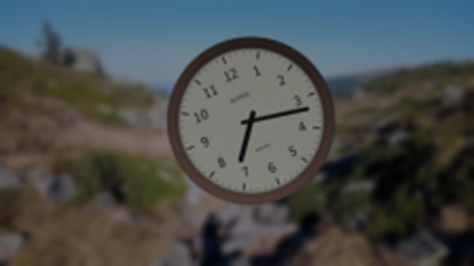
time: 7:17
